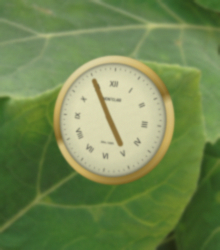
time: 4:55
